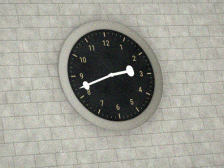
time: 2:42
